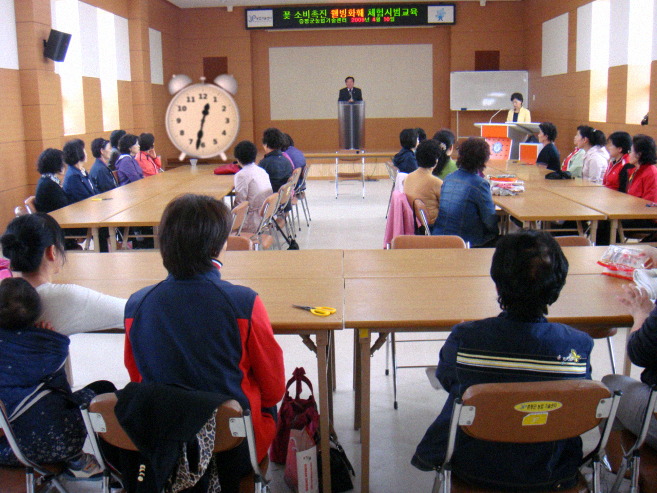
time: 12:32
